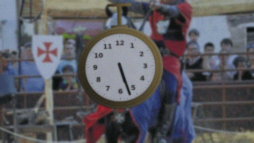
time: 5:27
